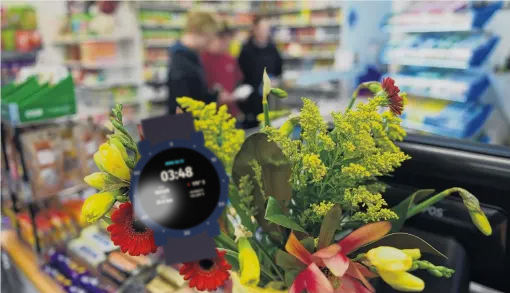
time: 3:48
